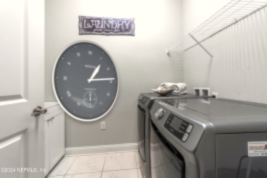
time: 1:14
